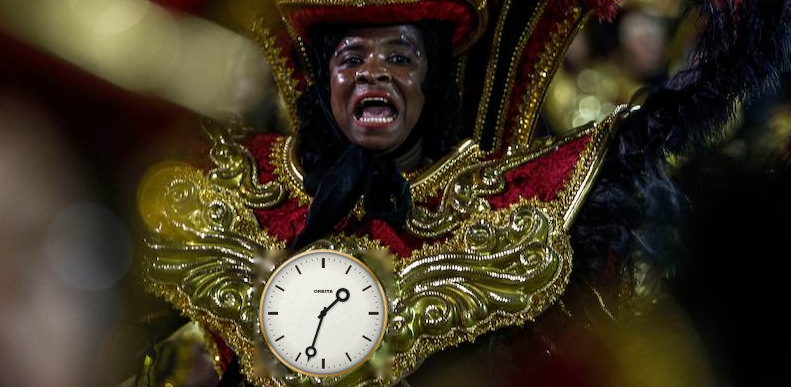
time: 1:33
